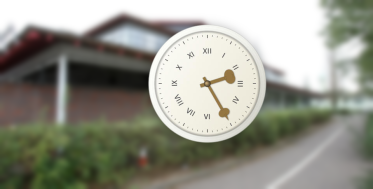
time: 2:25
